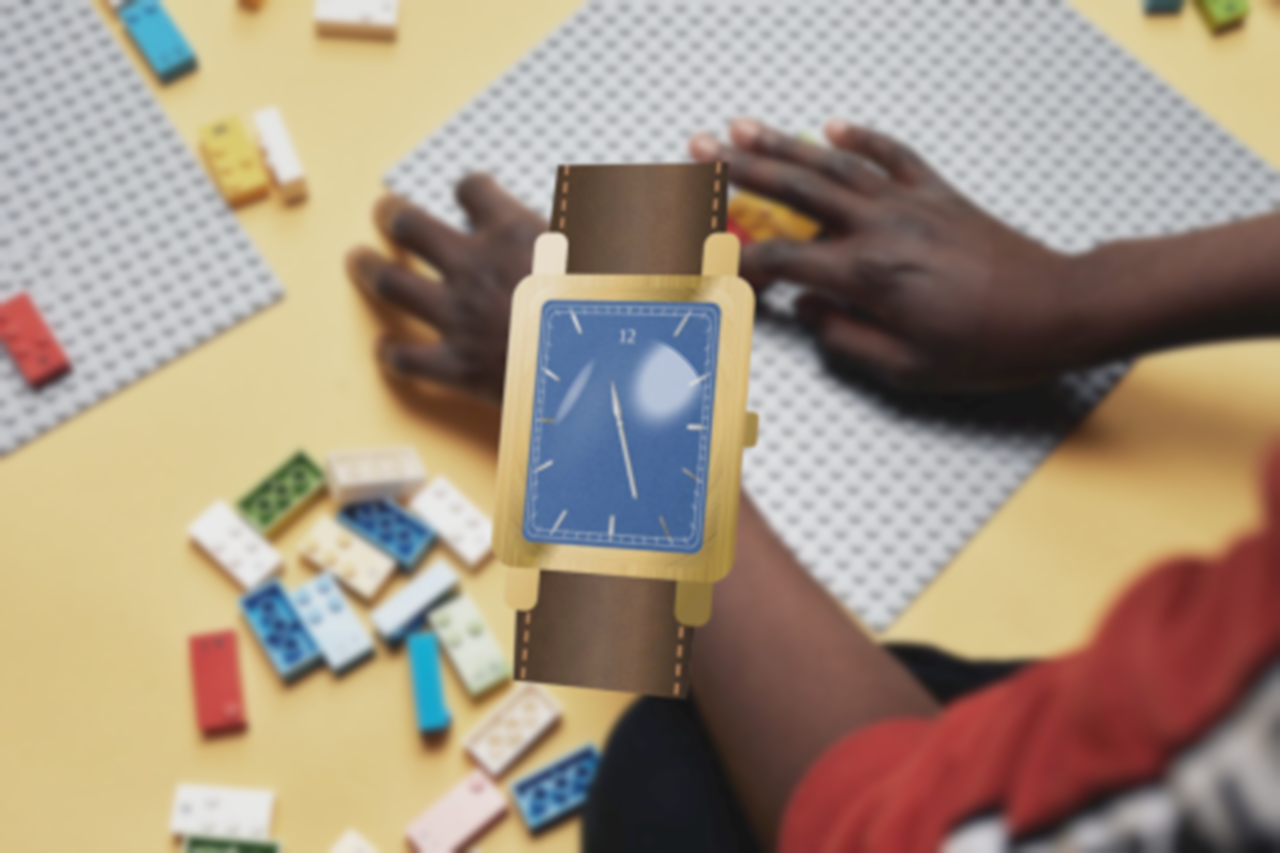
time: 11:27
